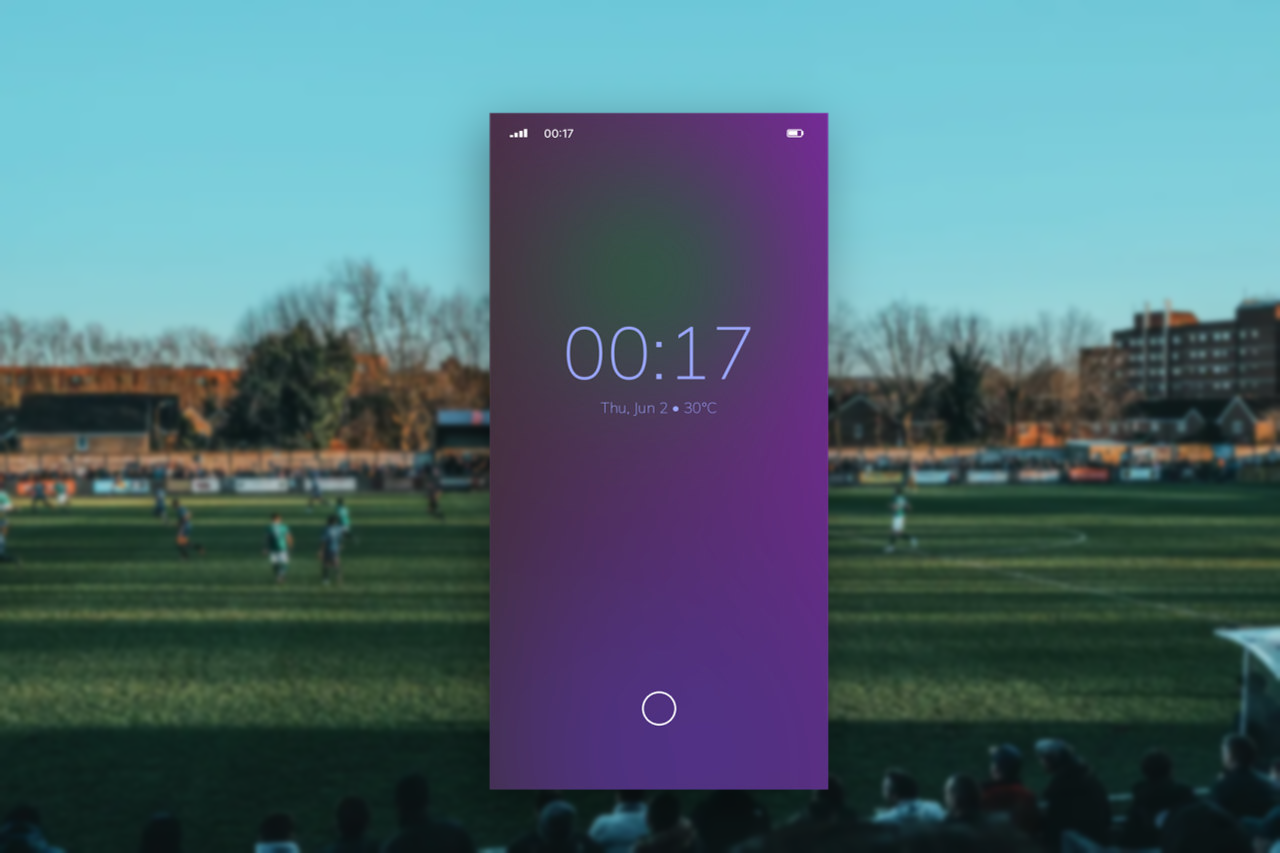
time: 0:17
